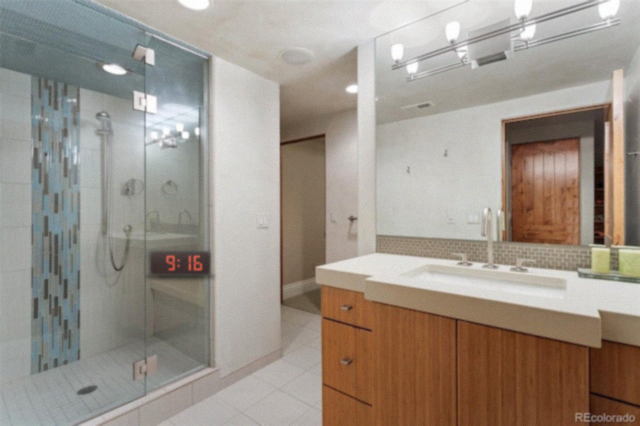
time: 9:16
